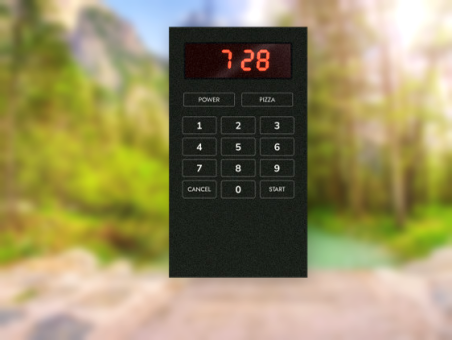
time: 7:28
